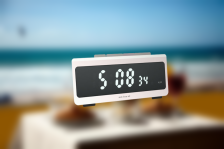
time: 5:08:34
